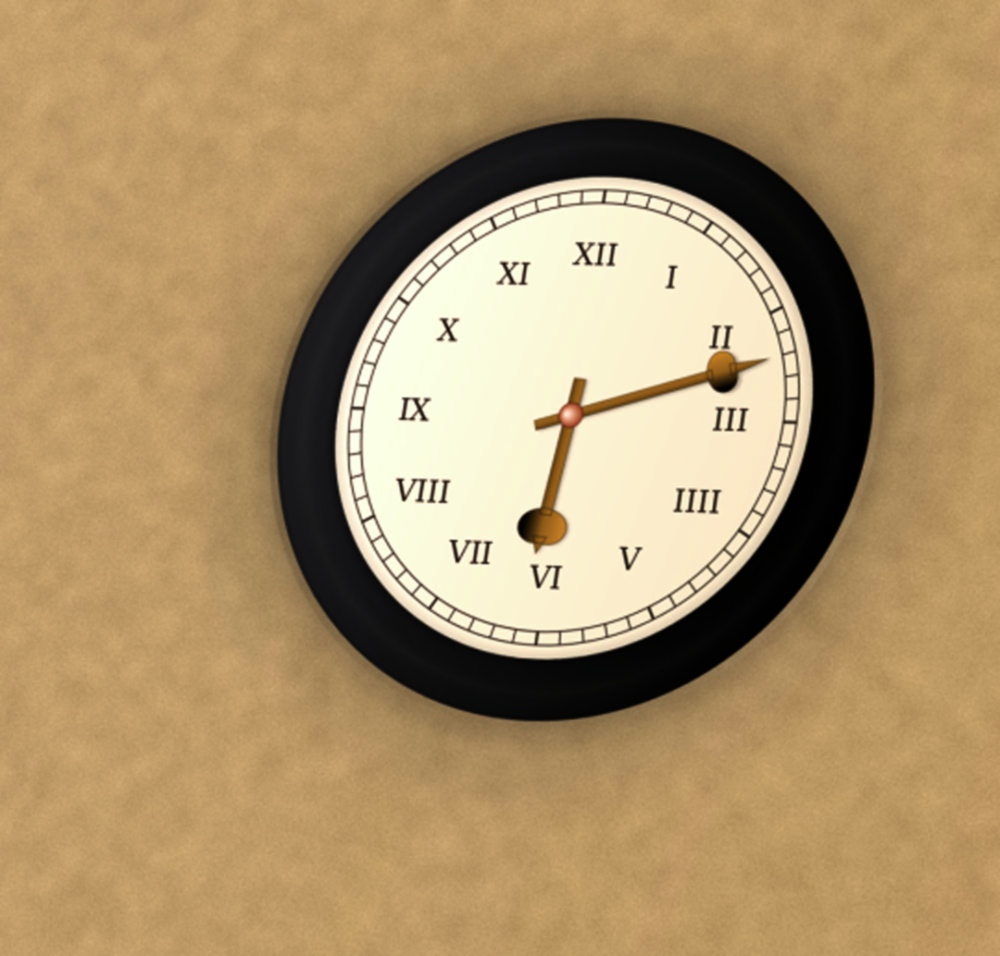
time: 6:12
